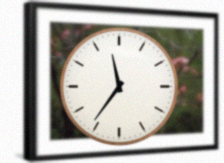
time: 11:36
